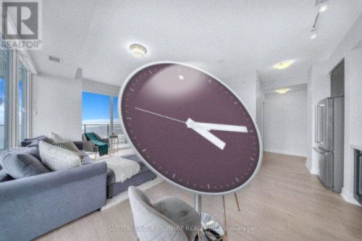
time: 4:14:47
